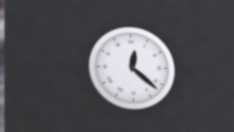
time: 12:22
